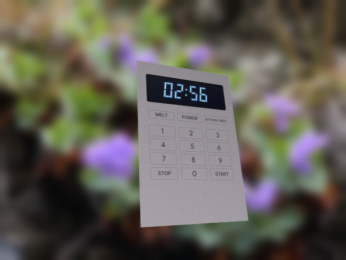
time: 2:56
